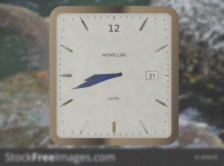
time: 8:42
